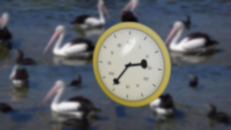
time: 2:36
